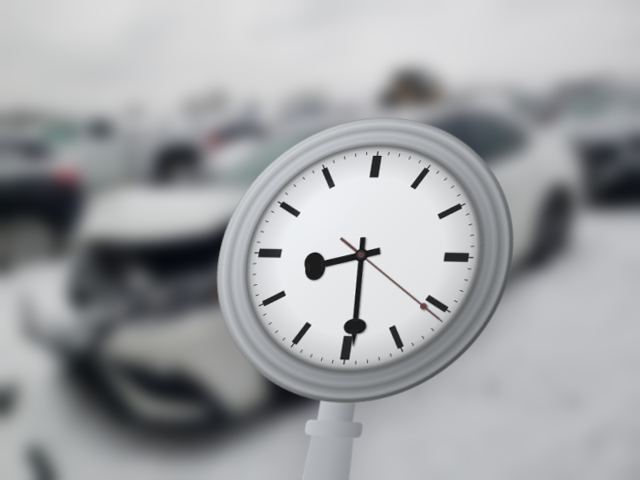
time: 8:29:21
